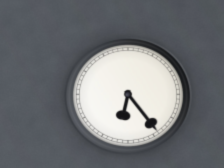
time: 6:24
